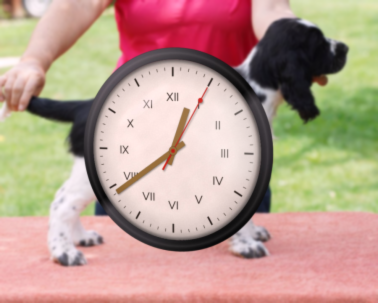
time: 12:39:05
